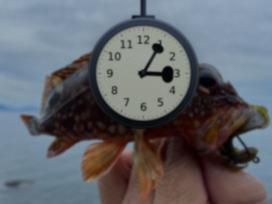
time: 3:05
